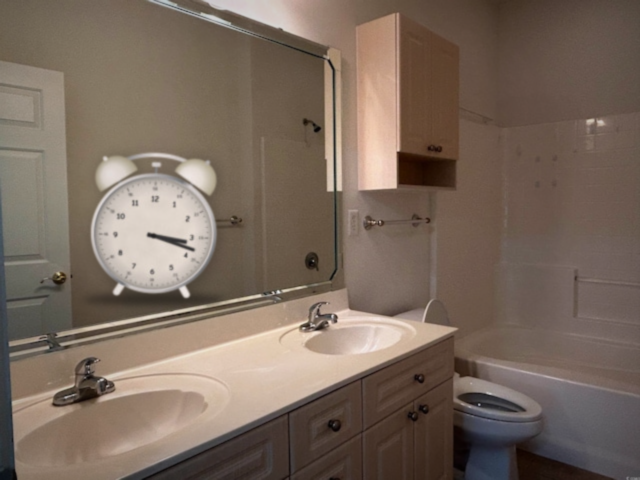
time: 3:18
